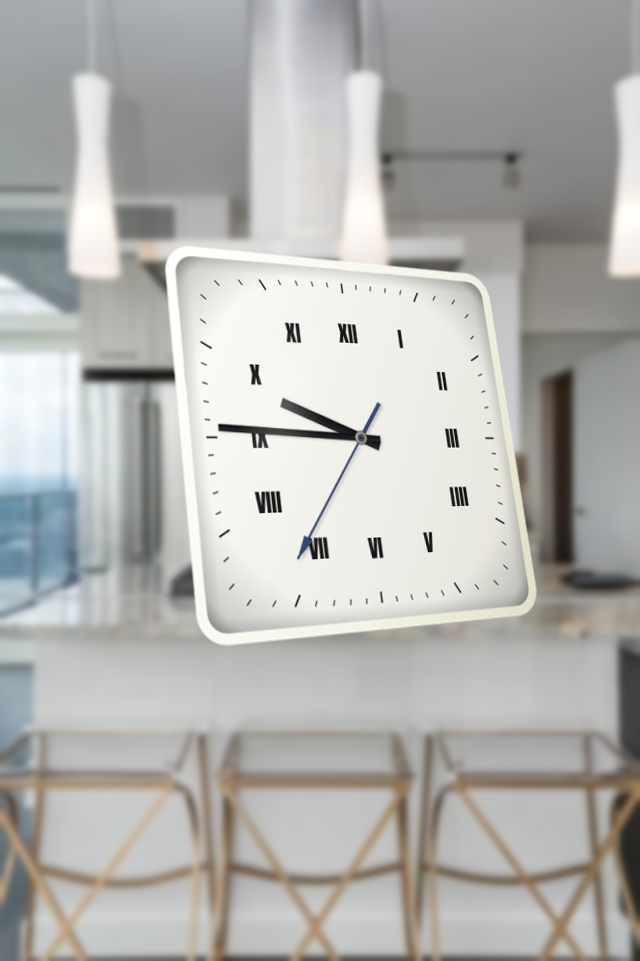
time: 9:45:36
